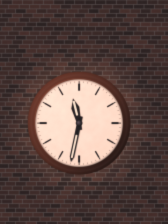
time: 11:32
